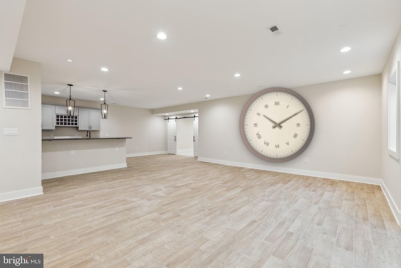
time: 10:10
